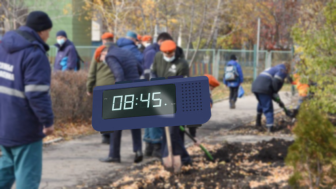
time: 8:45
